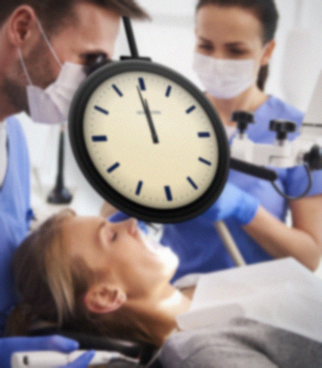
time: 11:59
